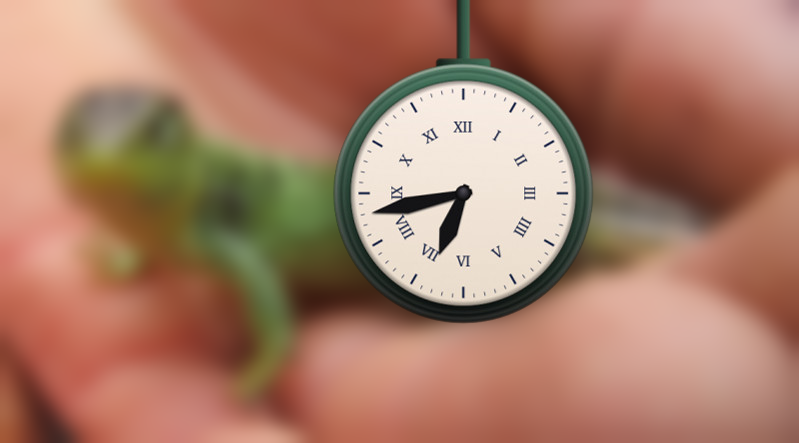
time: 6:43
